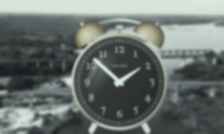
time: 1:52
